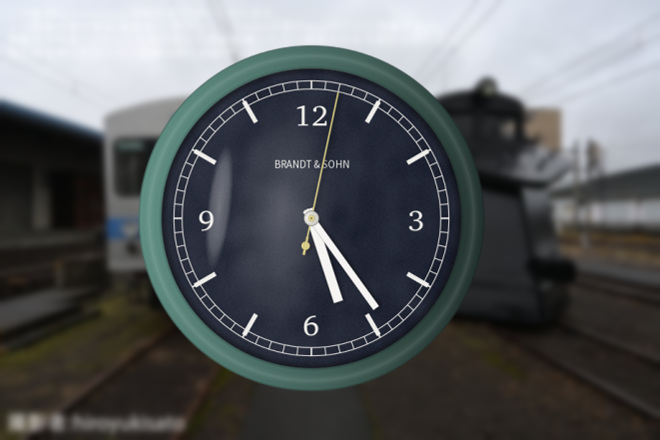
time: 5:24:02
